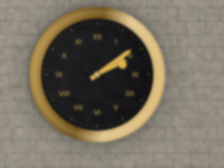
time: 2:09
